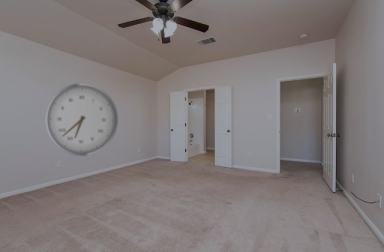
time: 6:38
